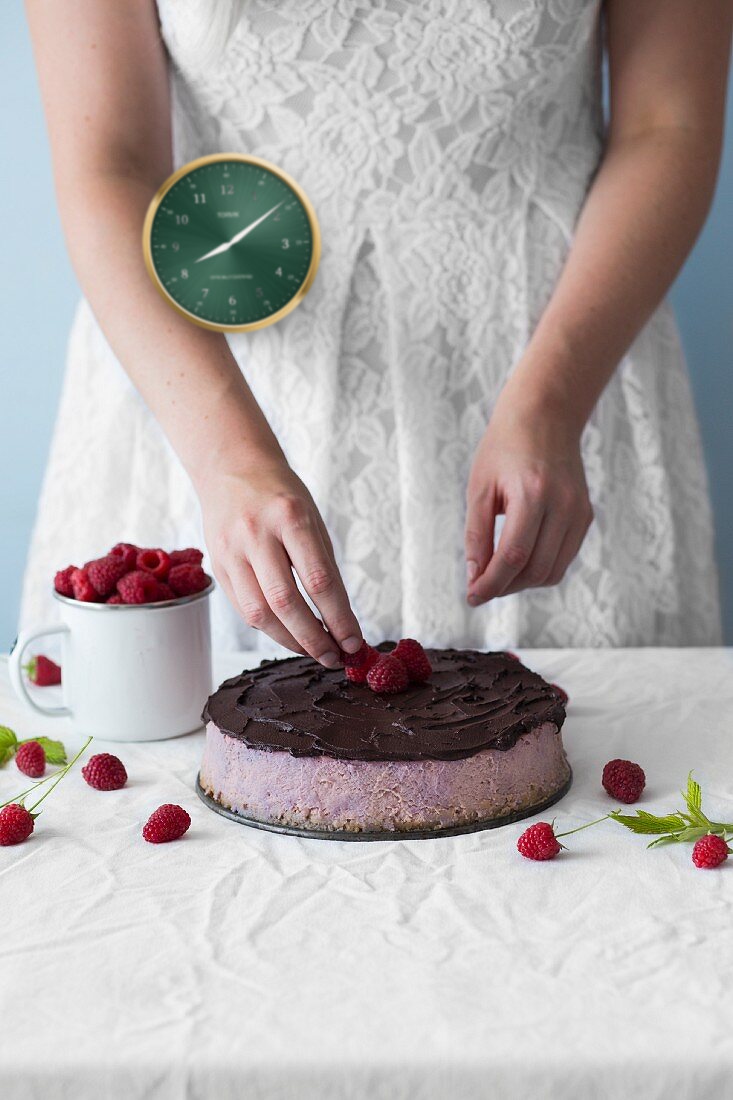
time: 8:09
